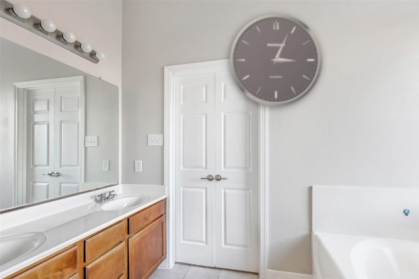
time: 3:04
